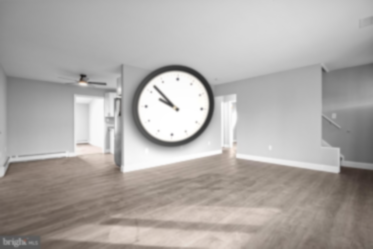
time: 9:52
